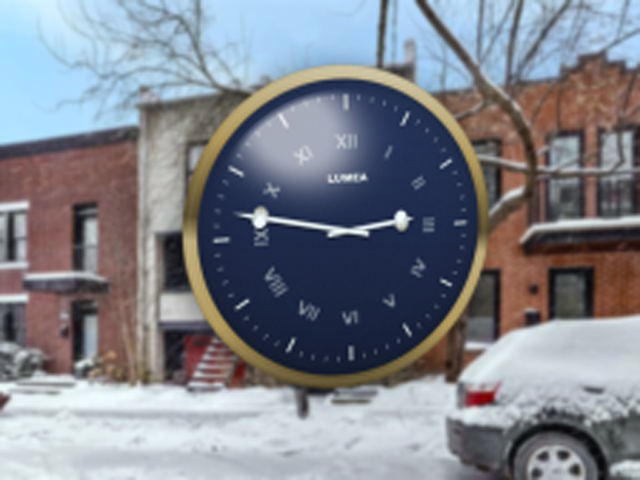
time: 2:47
